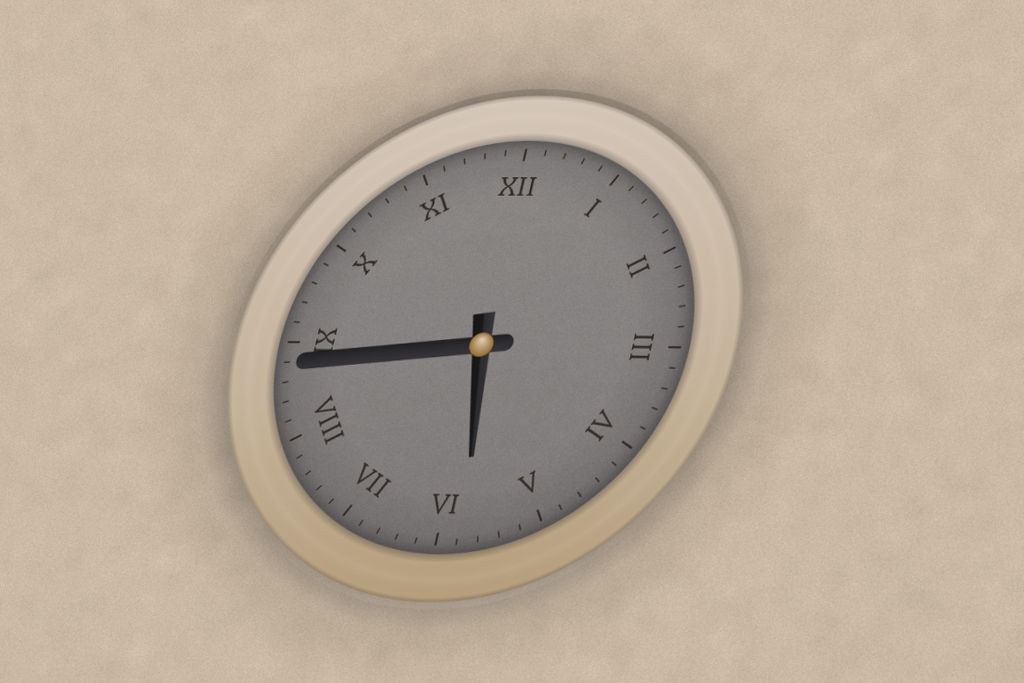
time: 5:44
